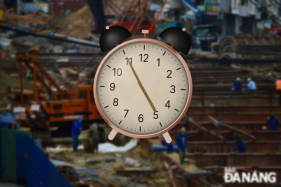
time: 4:55
